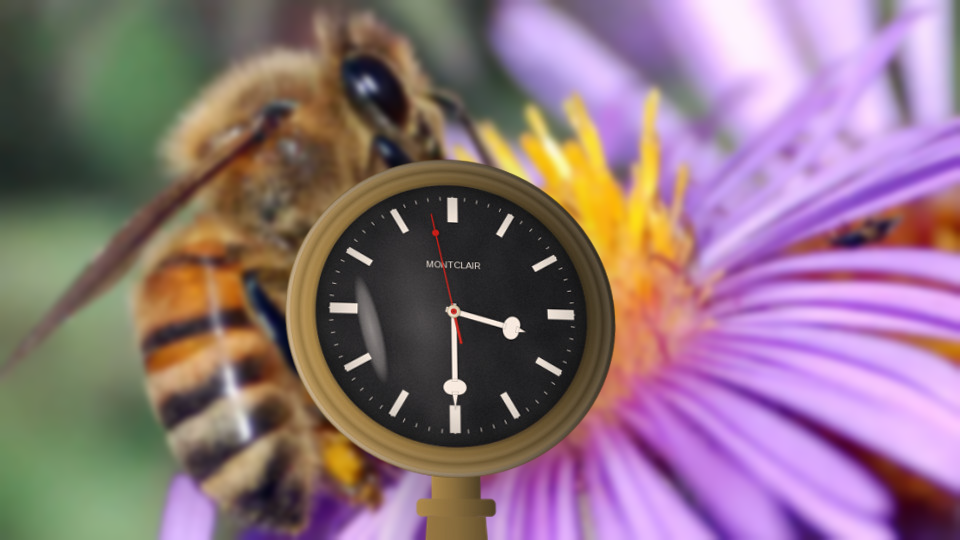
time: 3:29:58
